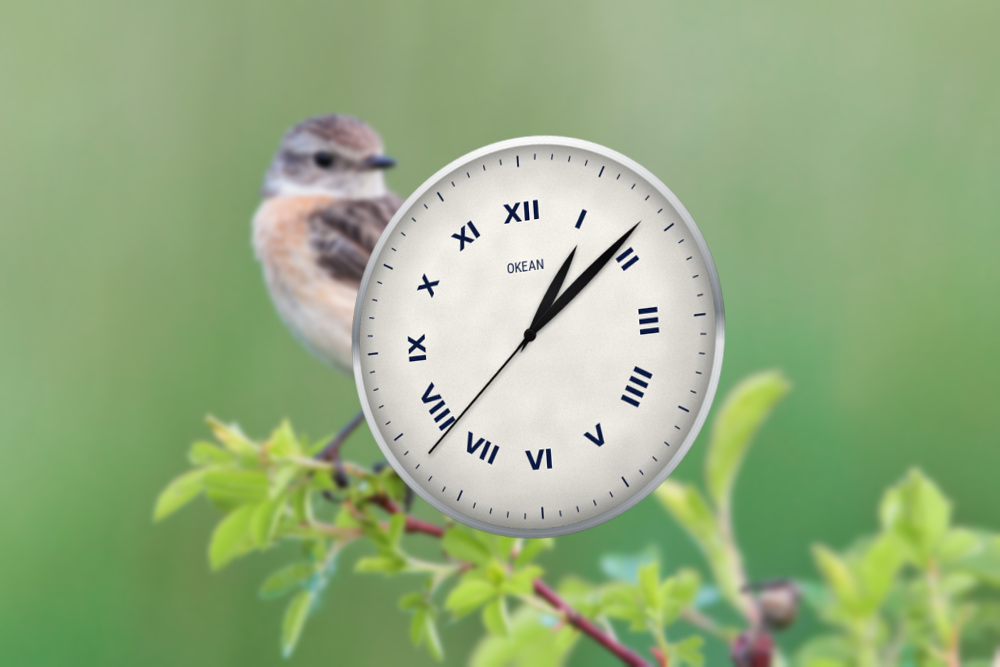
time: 1:08:38
